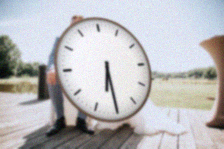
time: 6:30
